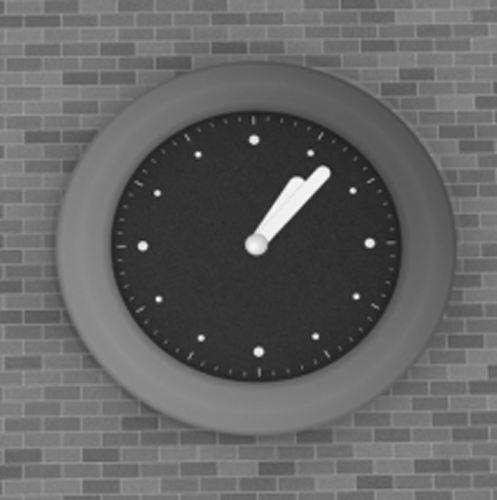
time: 1:07
